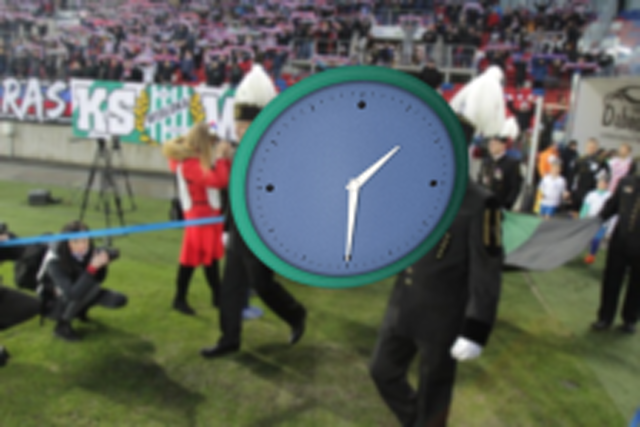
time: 1:30
